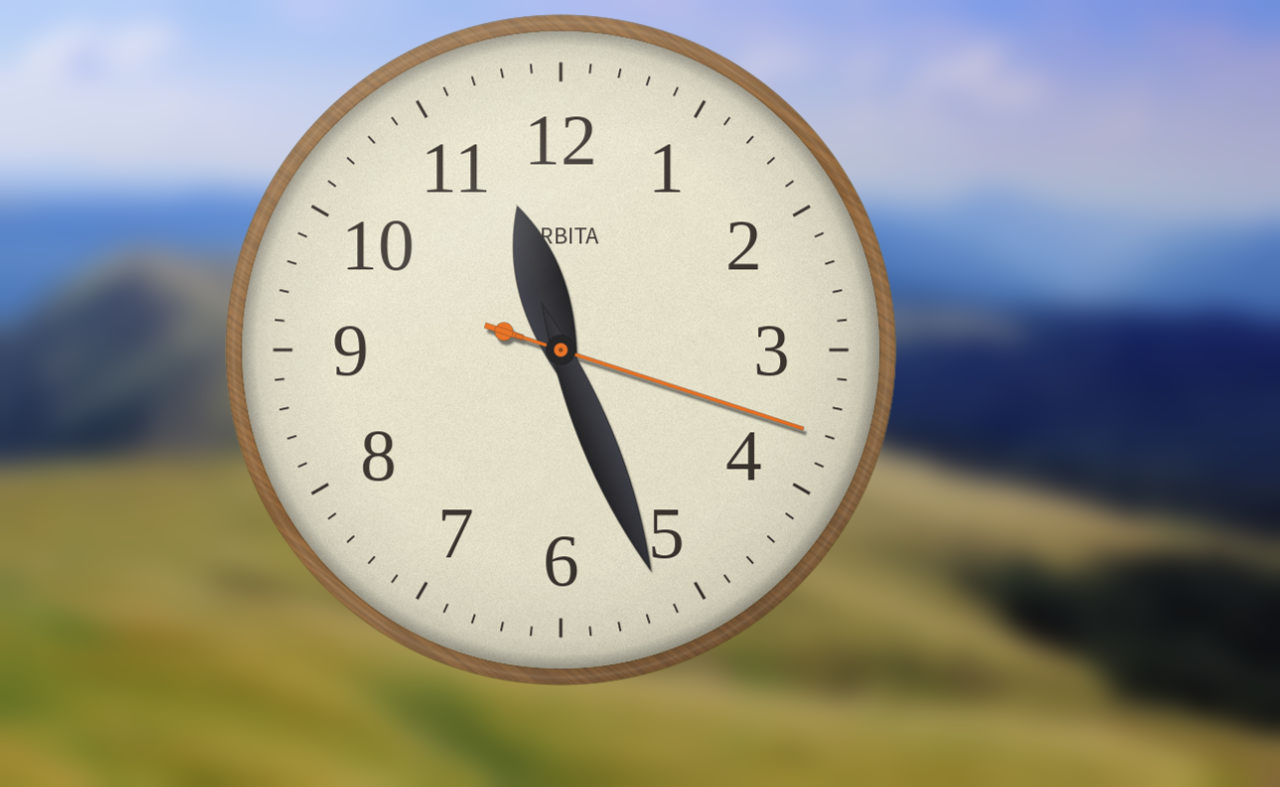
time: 11:26:18
